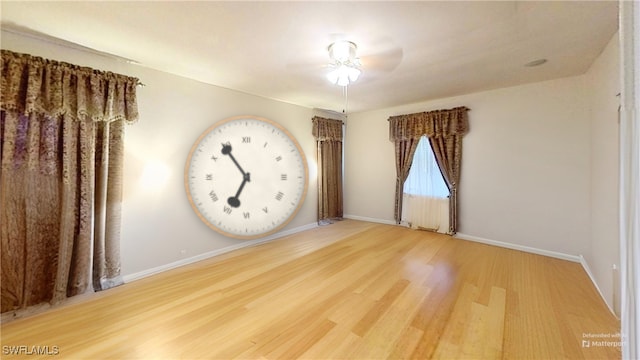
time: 6:54
